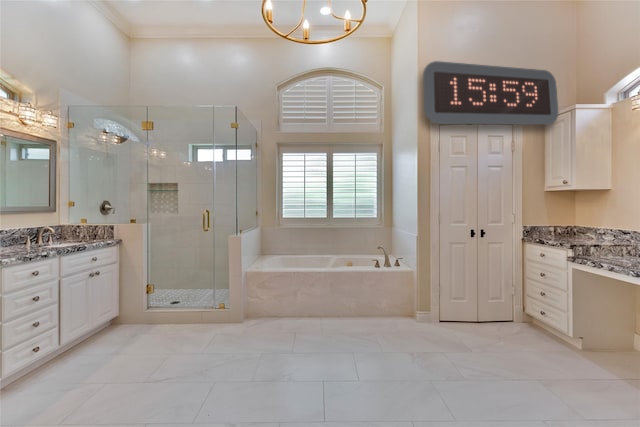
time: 15:59
